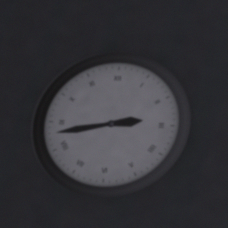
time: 2:43
